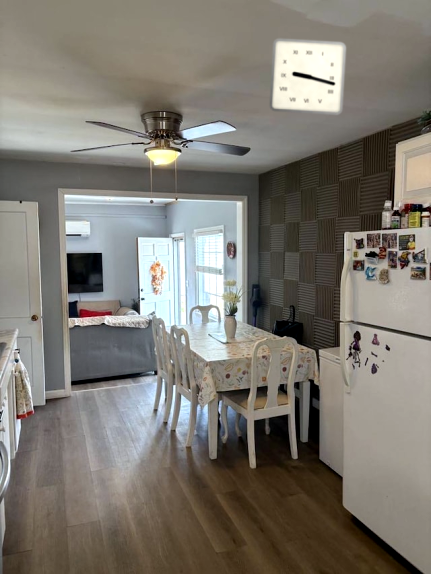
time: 9:17
